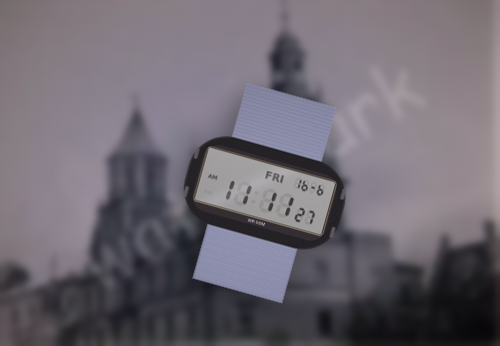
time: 11:11:27
